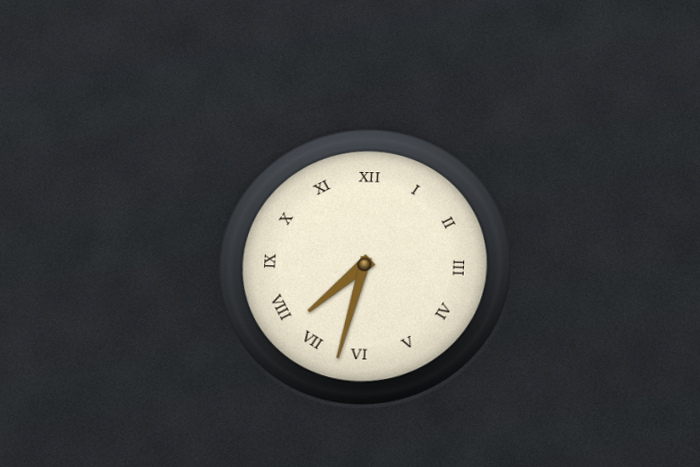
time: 7:32
